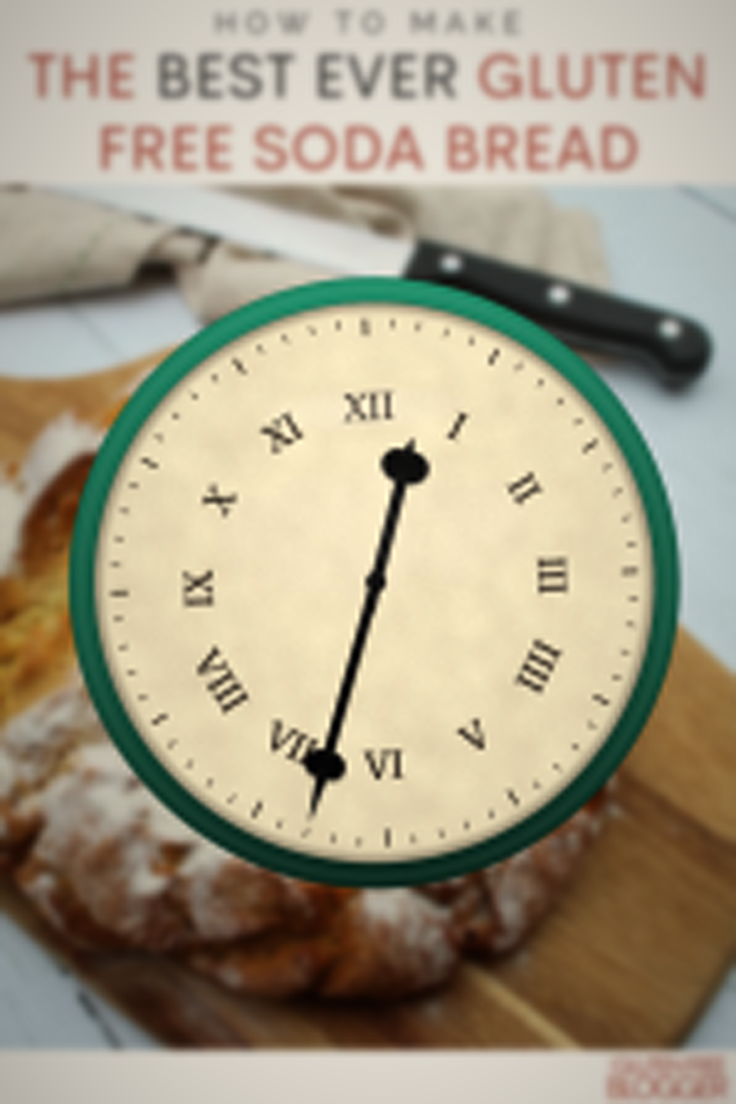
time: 12:33
